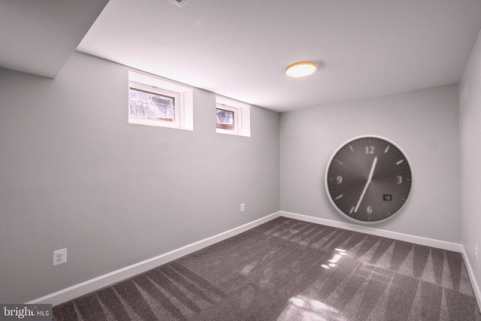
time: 12:34
